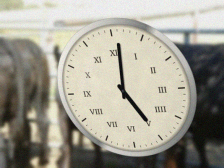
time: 5:01
